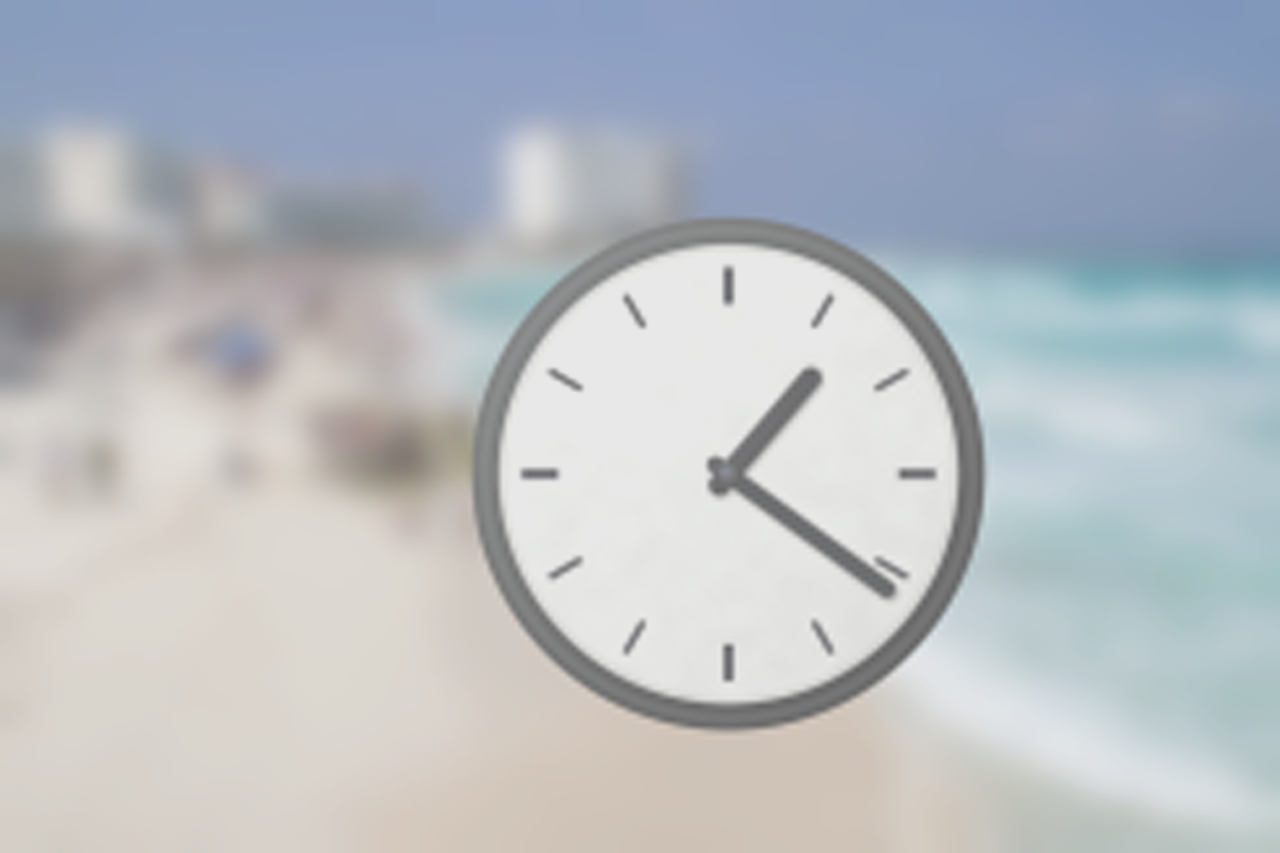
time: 1:21
